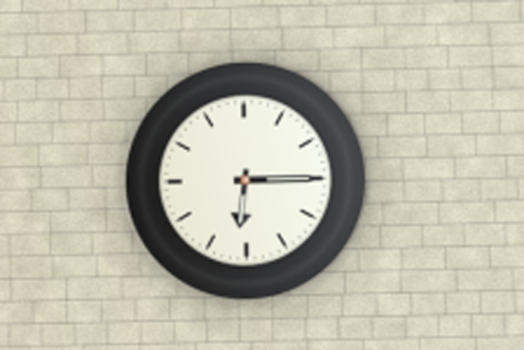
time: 6:15
